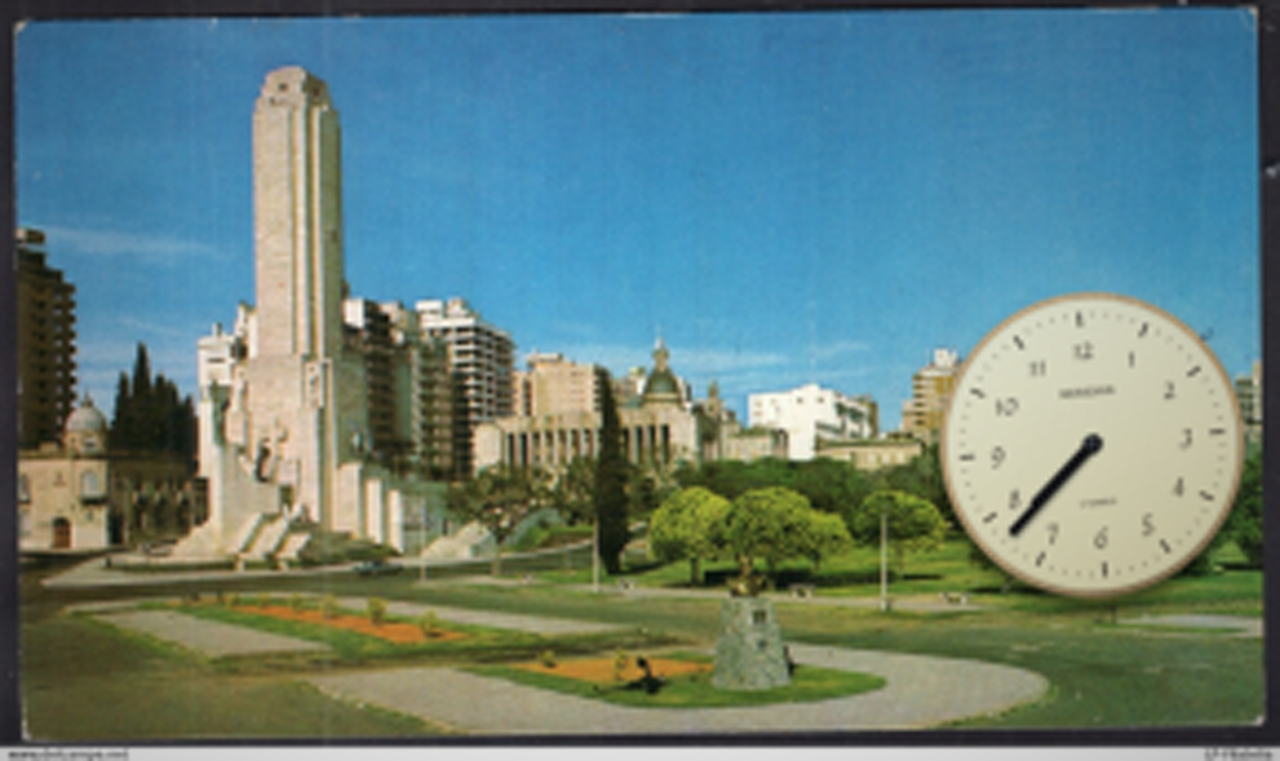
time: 7:38
